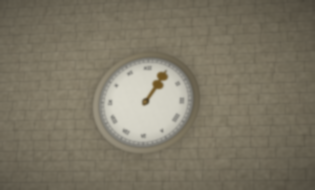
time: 1:05
